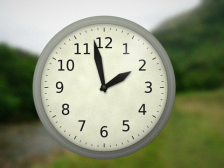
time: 1:58
